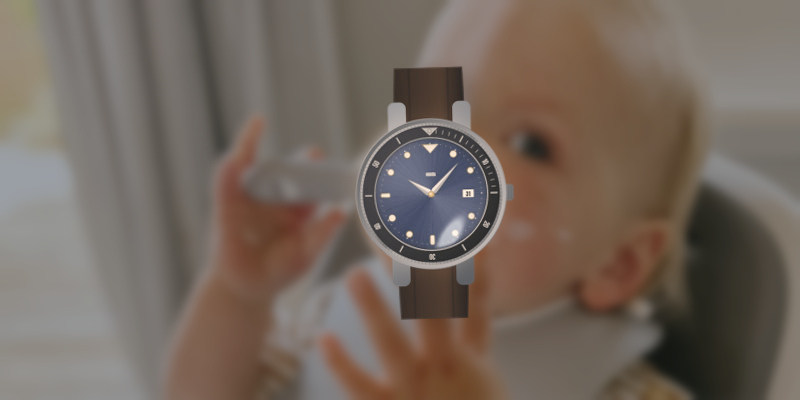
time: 10:07
